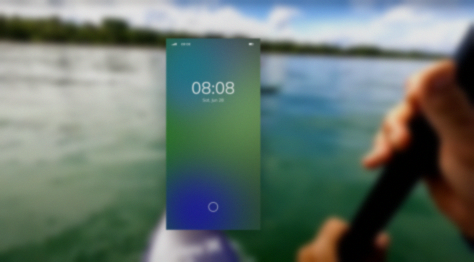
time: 8:08
